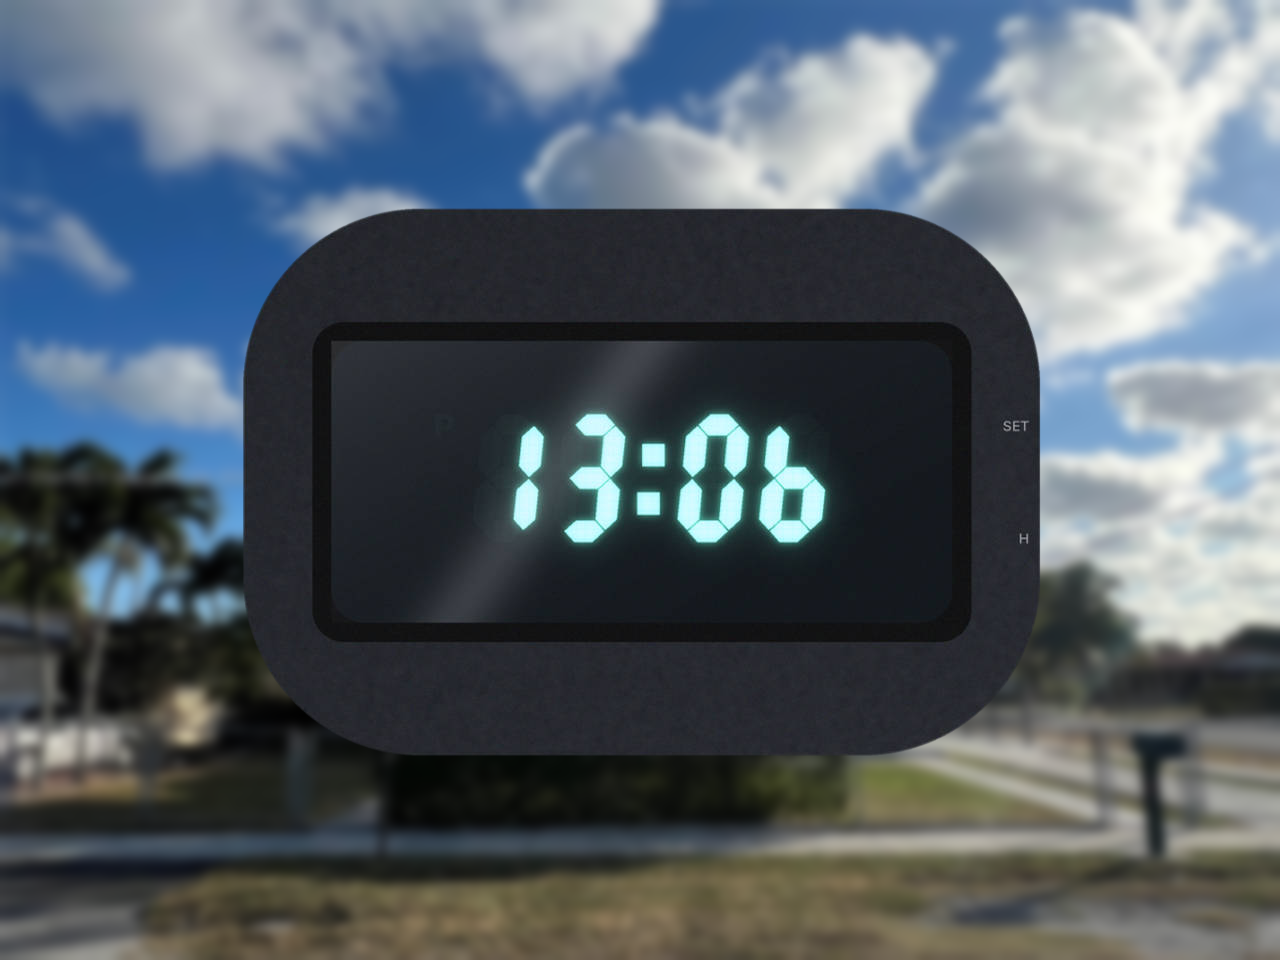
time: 13:06
